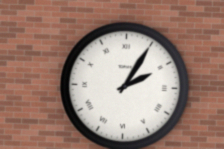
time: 2:05
